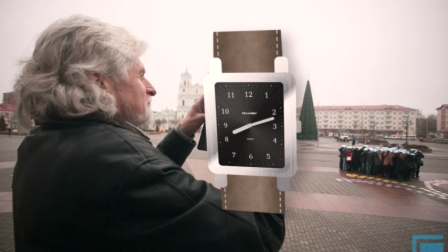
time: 8:12
